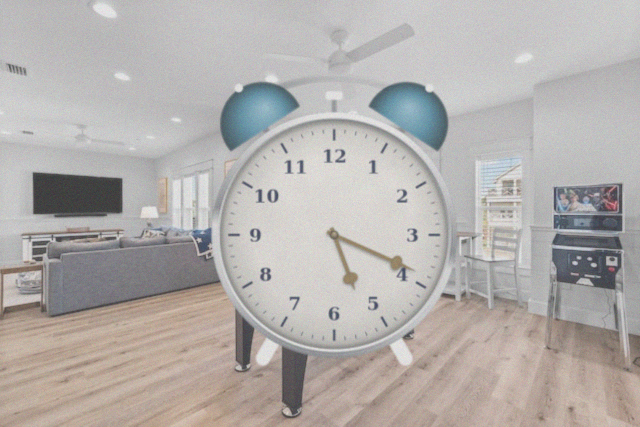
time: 5:19
